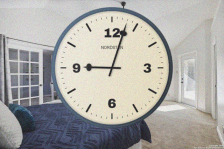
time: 9:03
